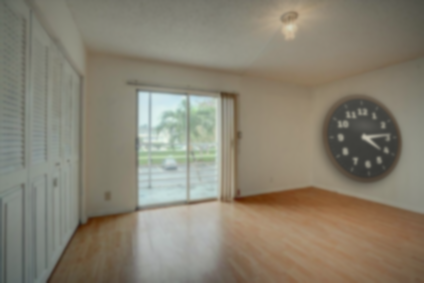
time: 4:14
